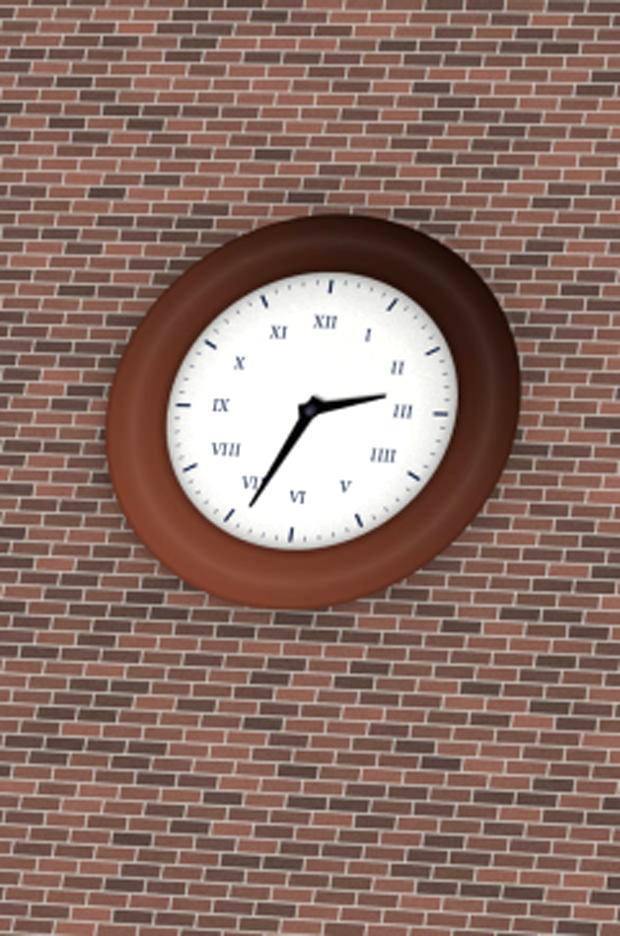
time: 2:34
